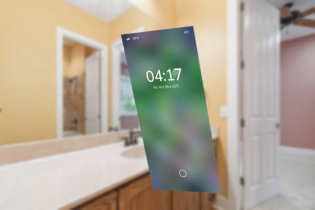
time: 4:17
